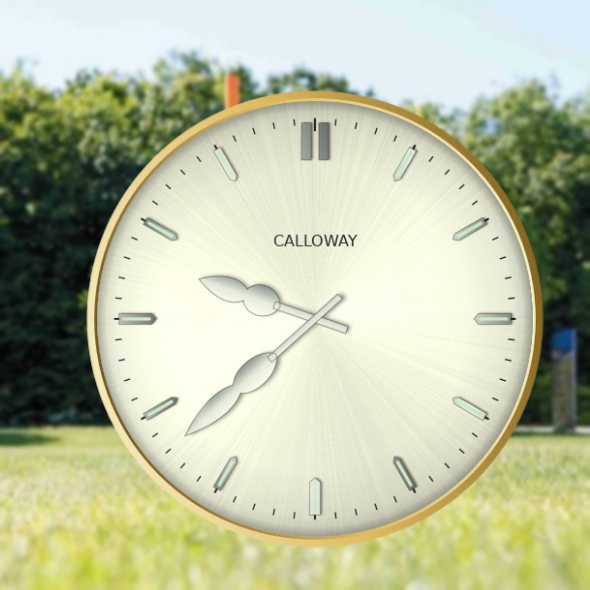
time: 9:38
